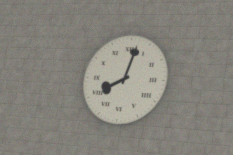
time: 8:02
